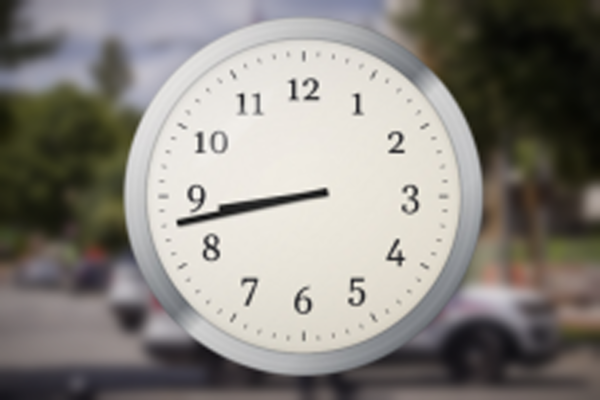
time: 8:43
